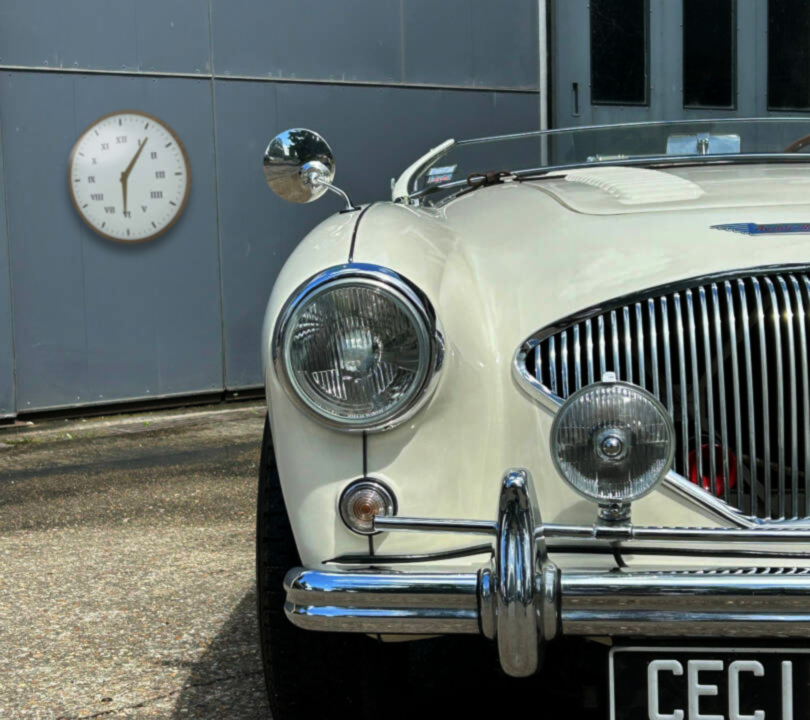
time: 6:06
